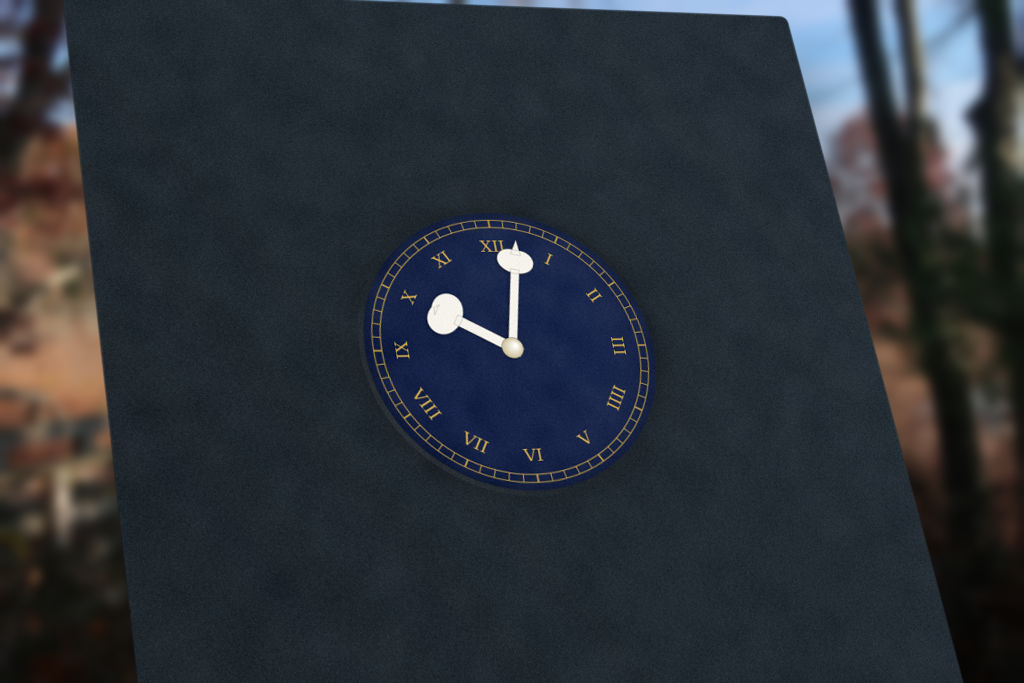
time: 10:02
